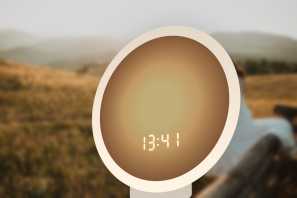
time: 13:41
